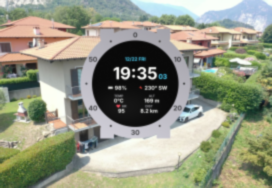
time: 19:35
